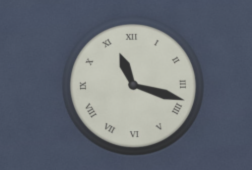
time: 11:18
